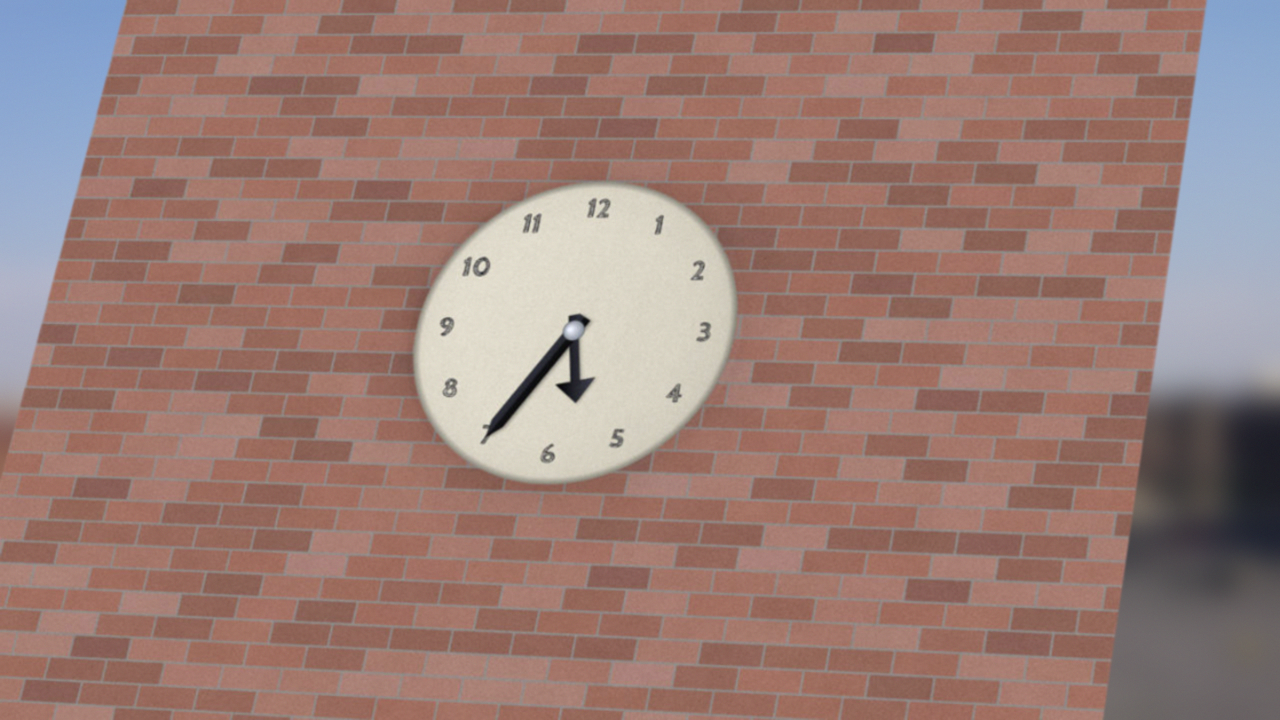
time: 5:35
